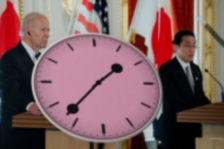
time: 1:37
